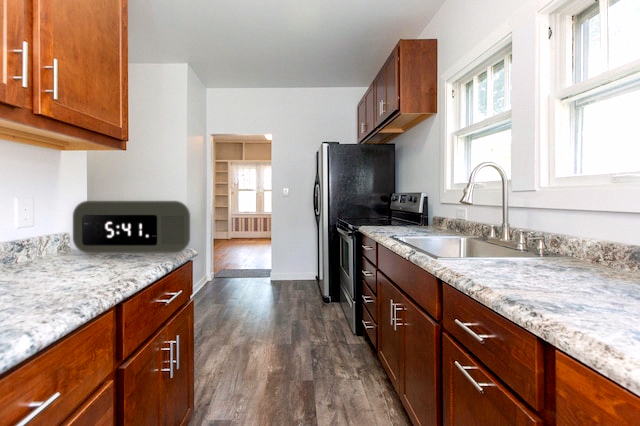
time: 5:41
